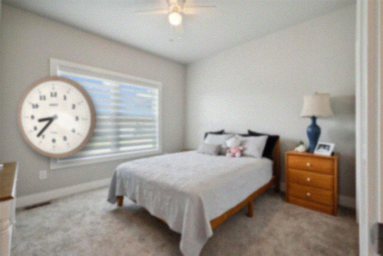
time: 8:37
